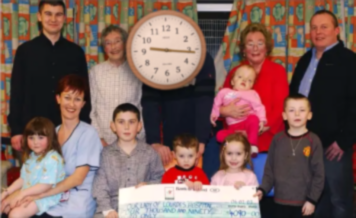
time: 9:16
